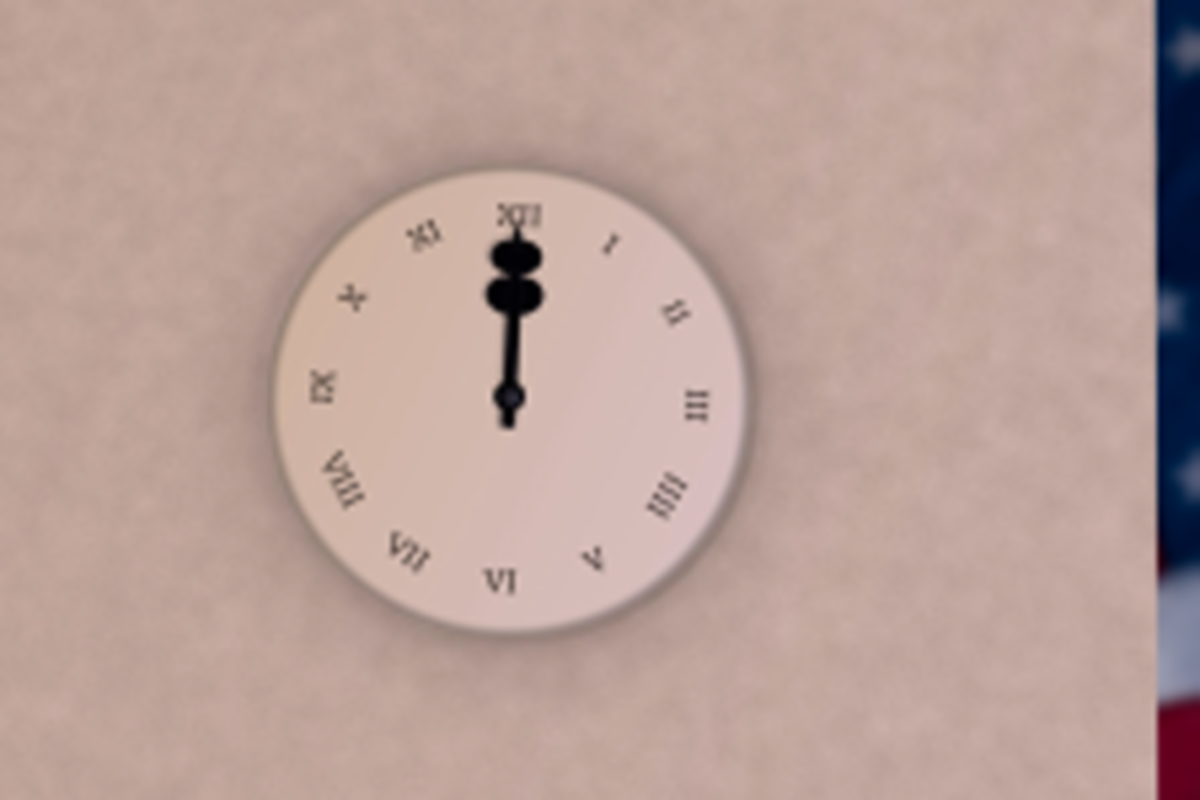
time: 12:00
